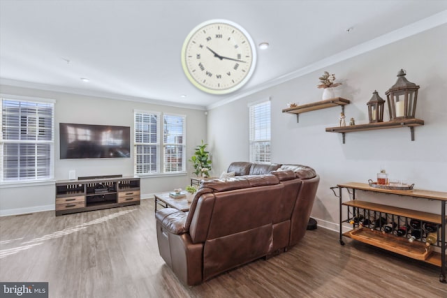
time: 10:17
